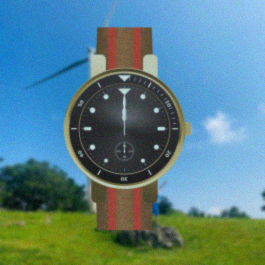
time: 12:00
